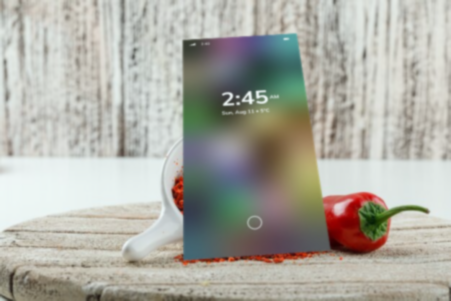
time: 2:45
